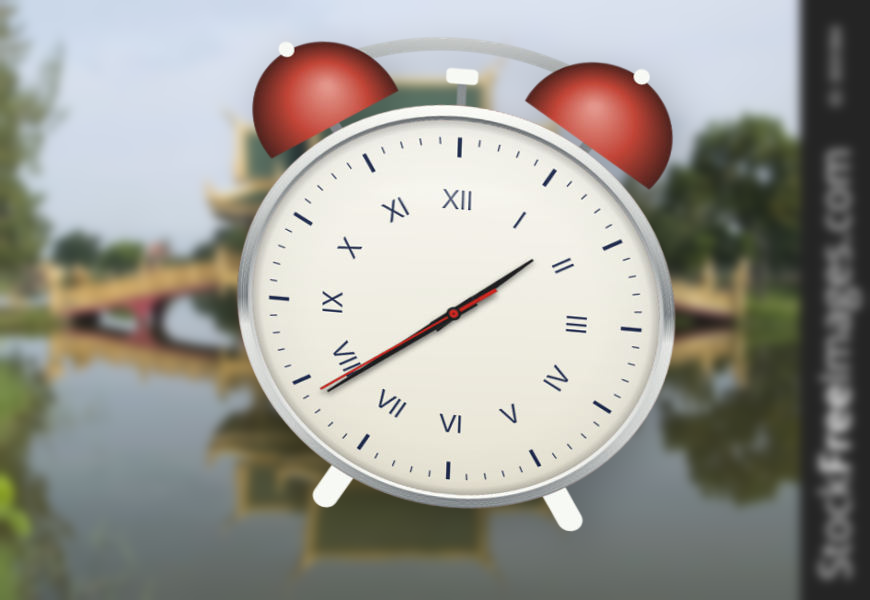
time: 1:38:39
